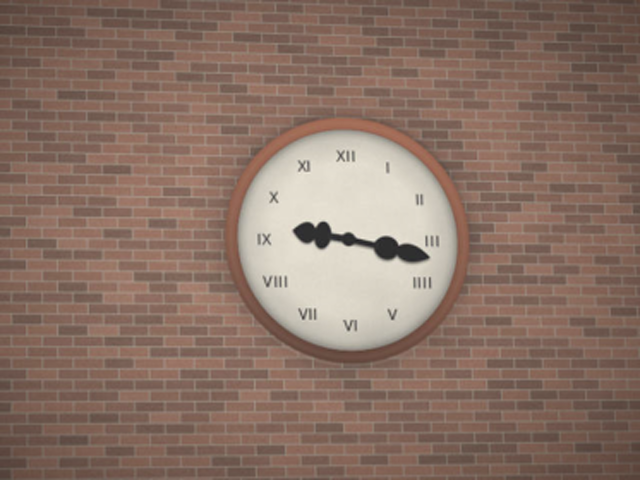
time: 9:17
